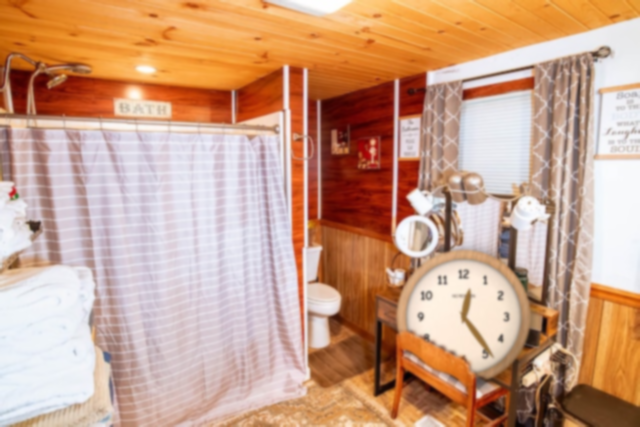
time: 12:24
